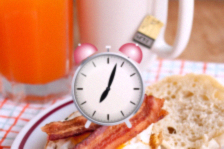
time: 7:03
